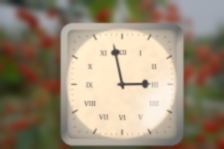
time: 2:58
